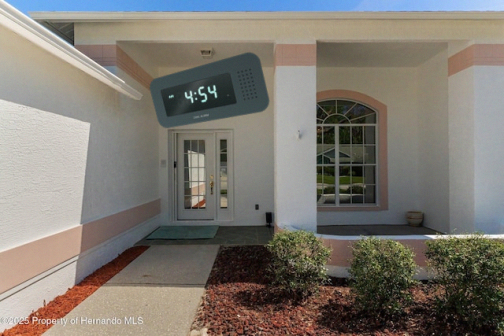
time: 4:54
